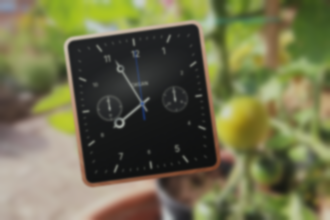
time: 7:56
